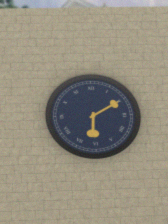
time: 6:10
